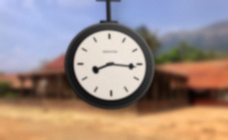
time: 8:16
